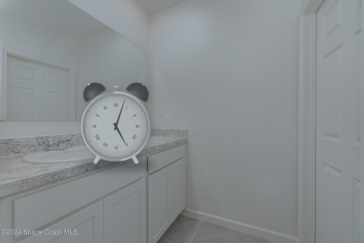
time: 5:03
